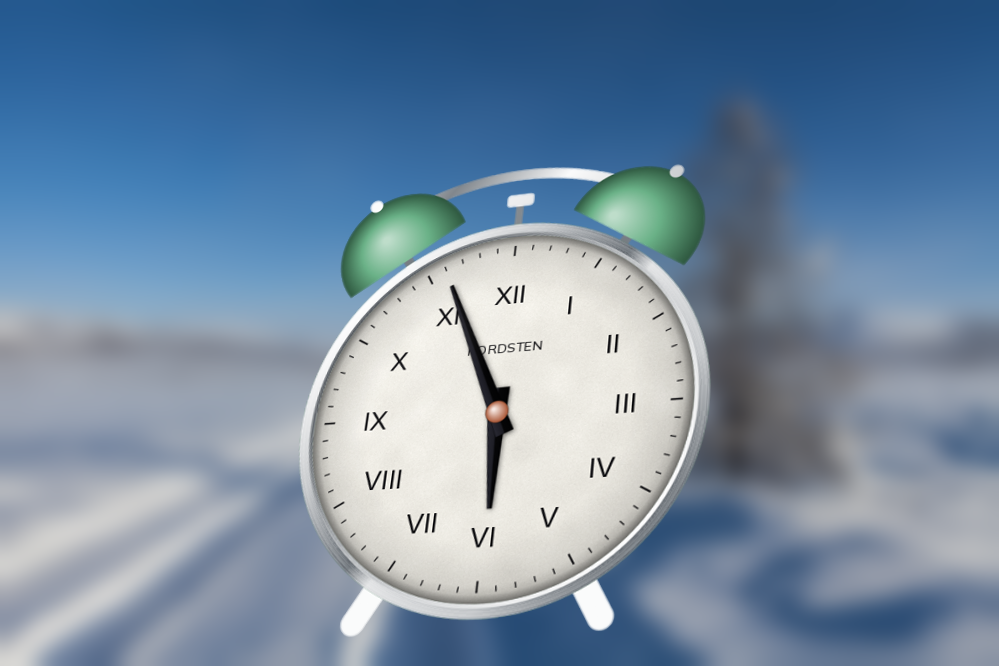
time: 5:56
